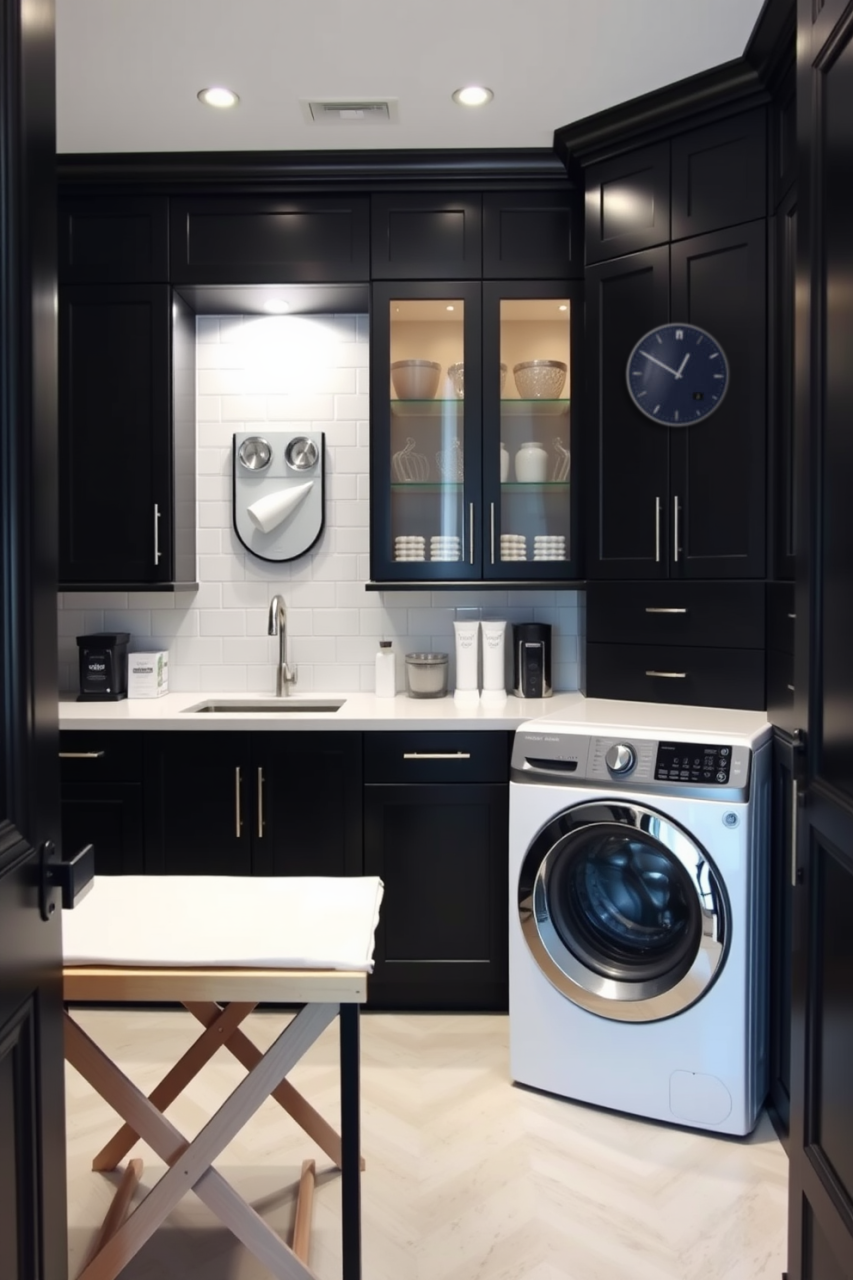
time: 12:50
